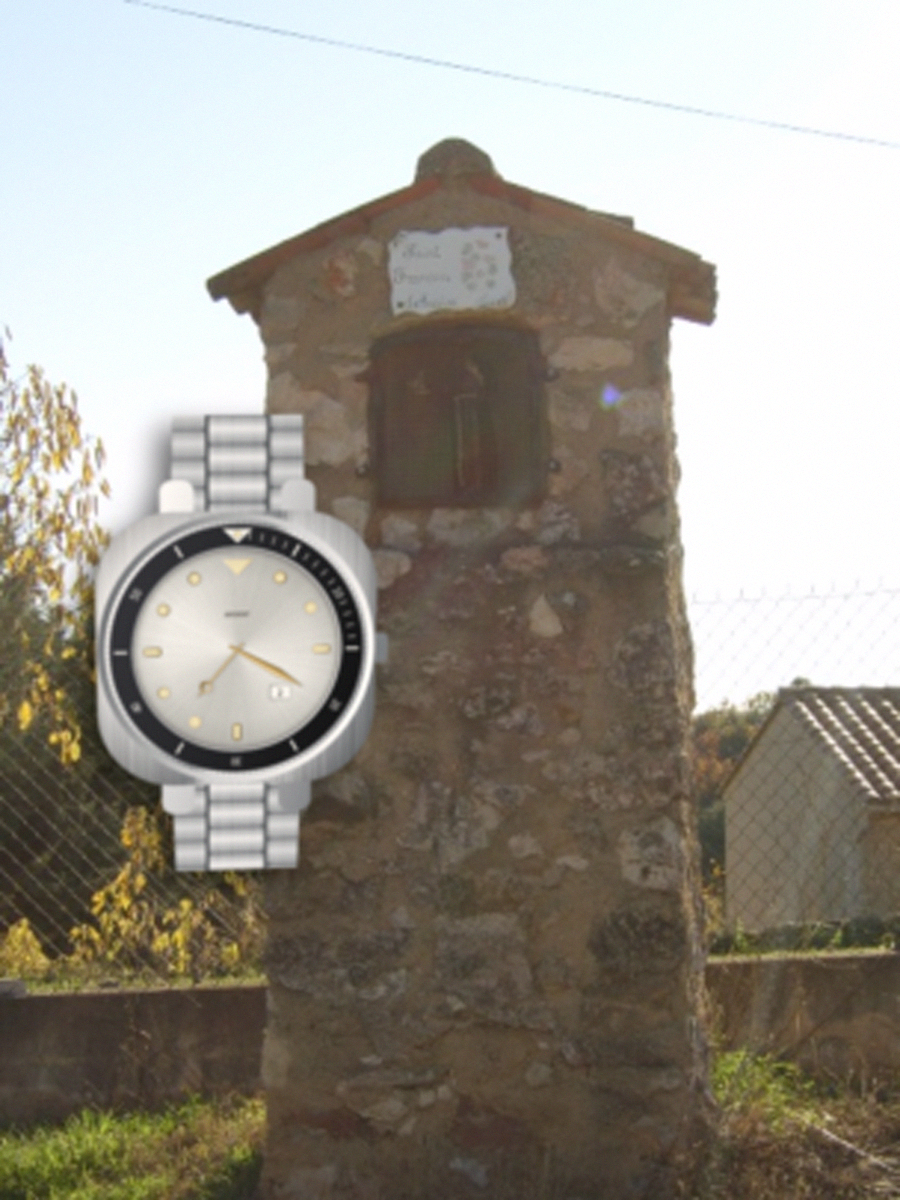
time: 7:20
